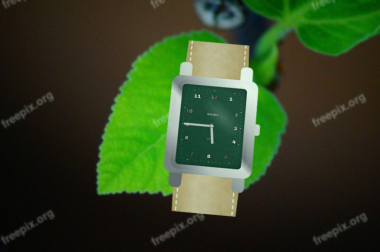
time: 5:45
